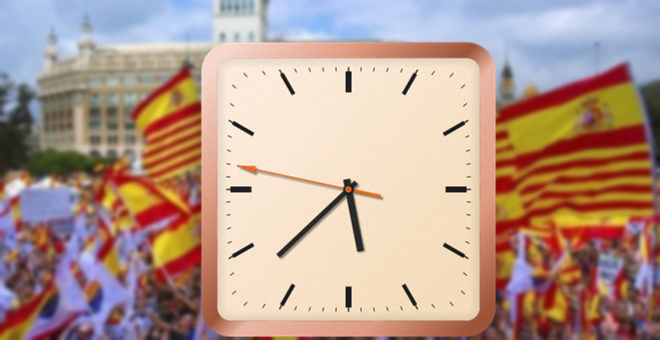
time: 5:37:47
